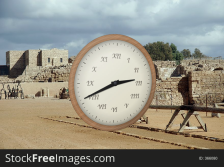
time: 2:41
